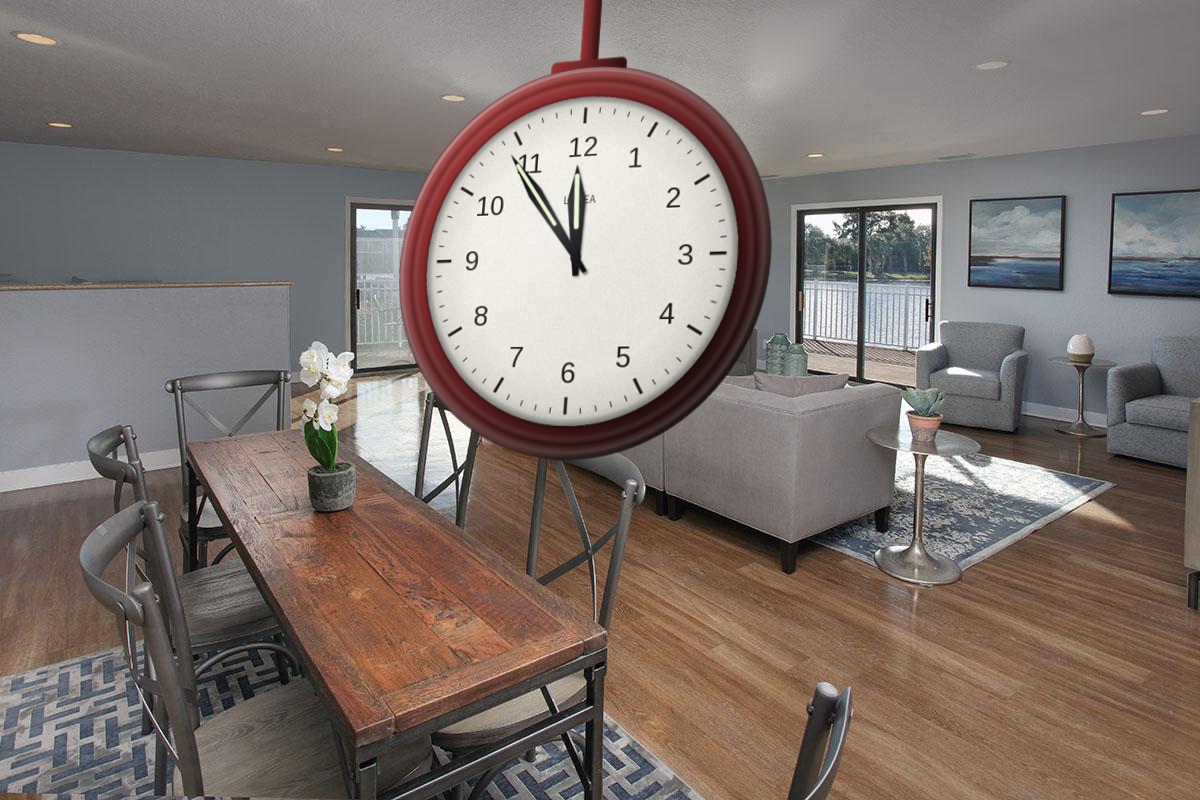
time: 11:54
